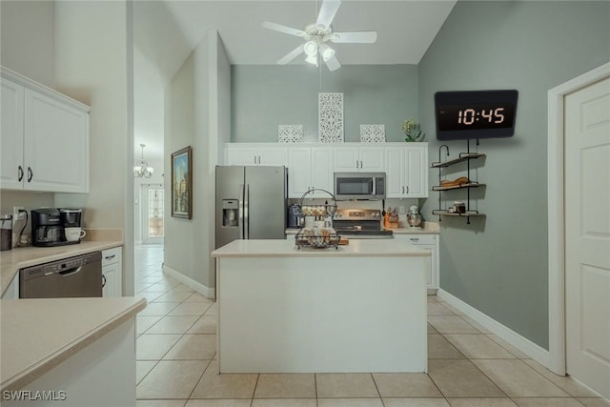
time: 10:45
